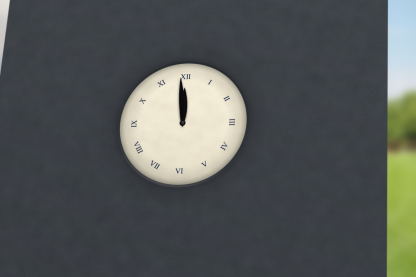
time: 11:59
